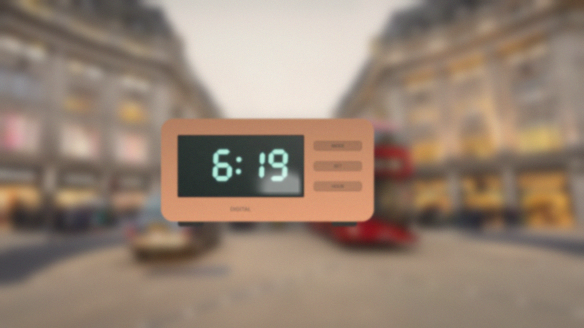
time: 6:19
